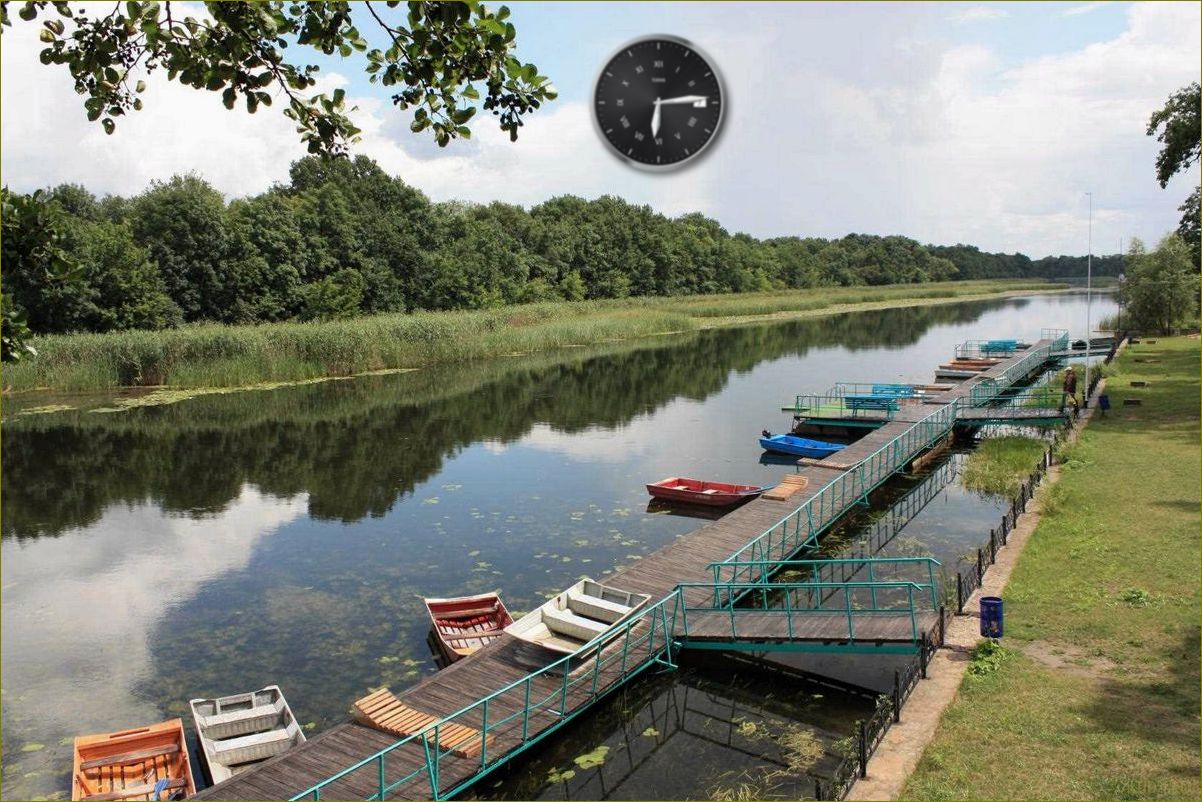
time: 6:14
